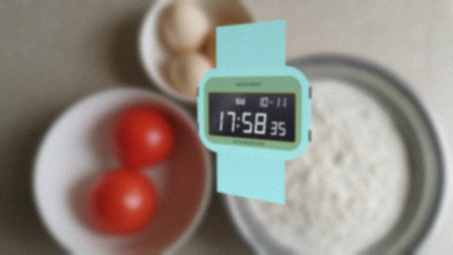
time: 17:58:35
